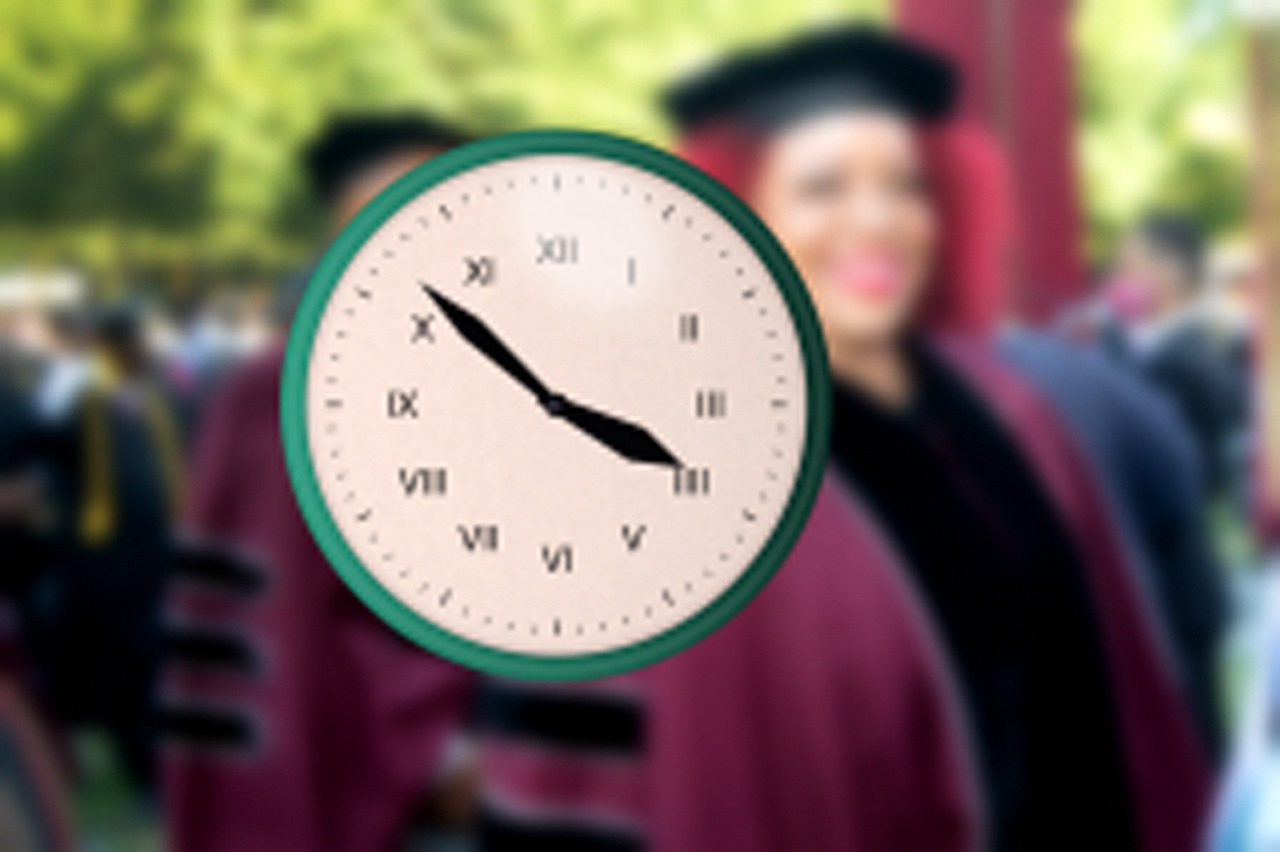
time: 3:52
